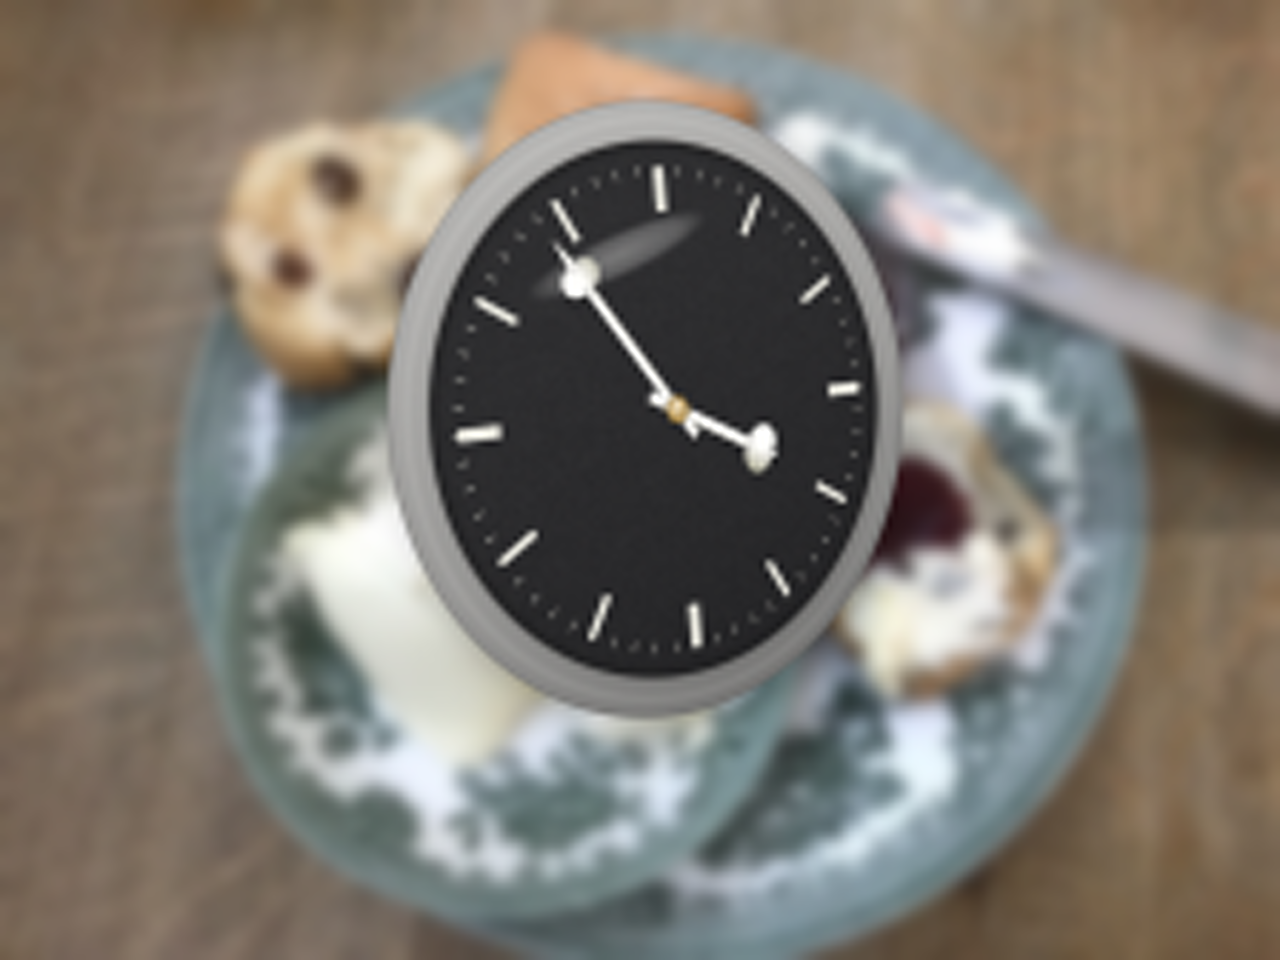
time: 3:54
